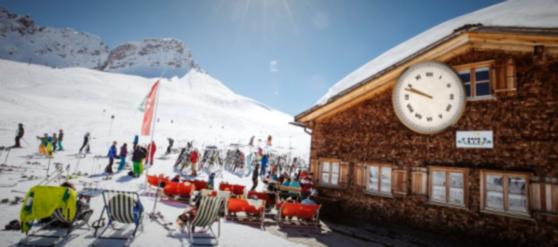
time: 9:48
